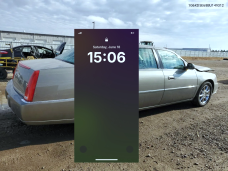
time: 15:06
